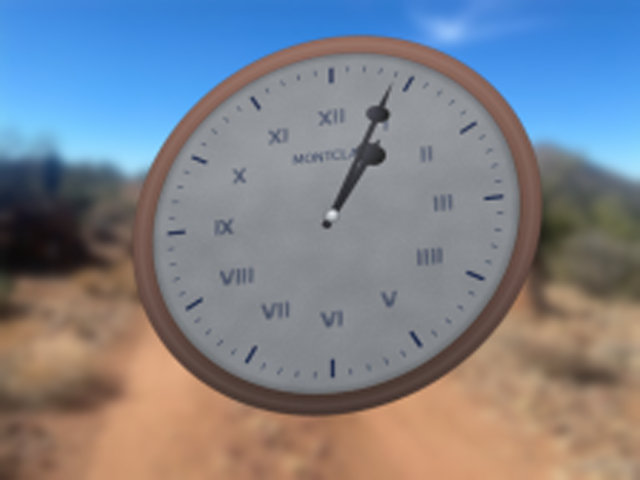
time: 1:04
